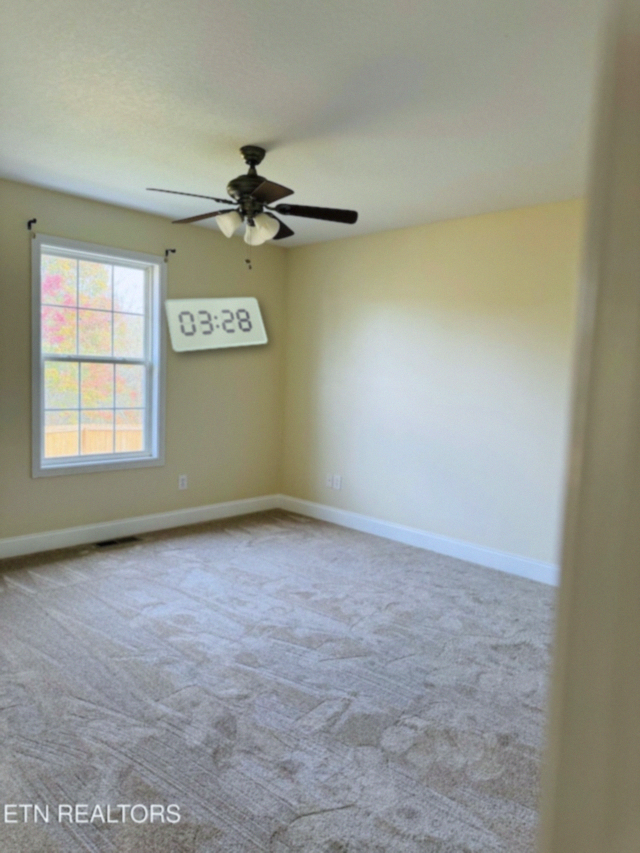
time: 3:28
